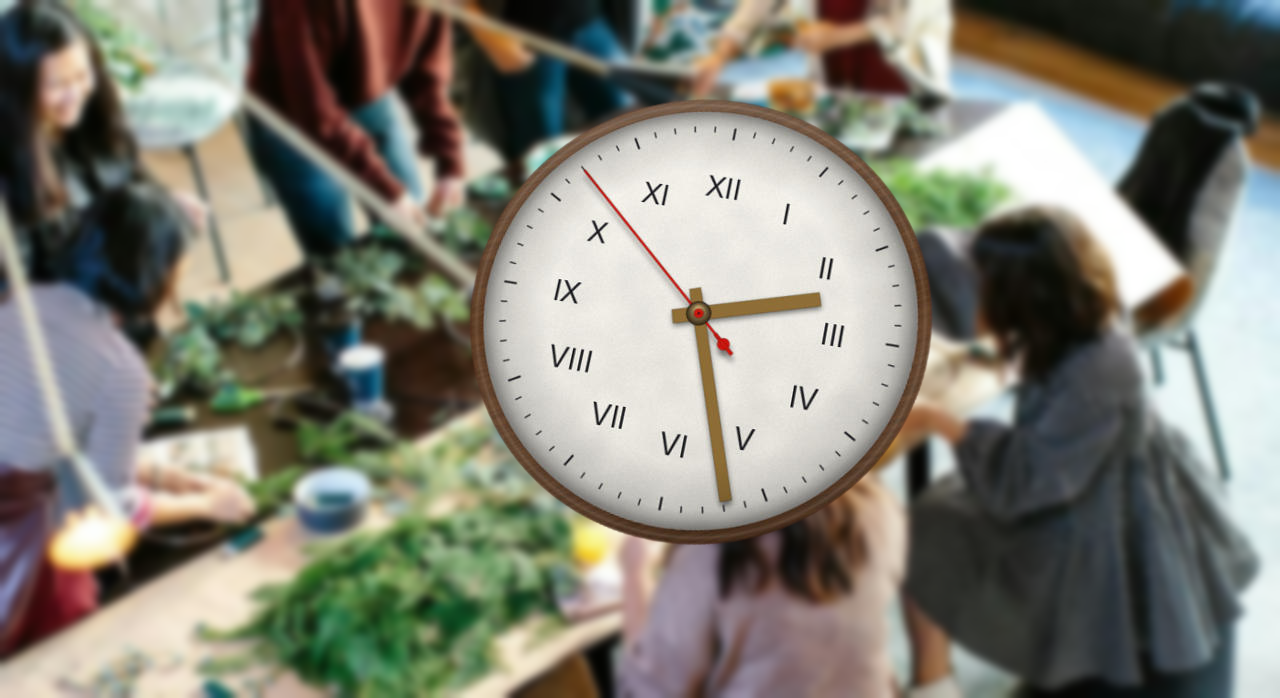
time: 2:26:52
